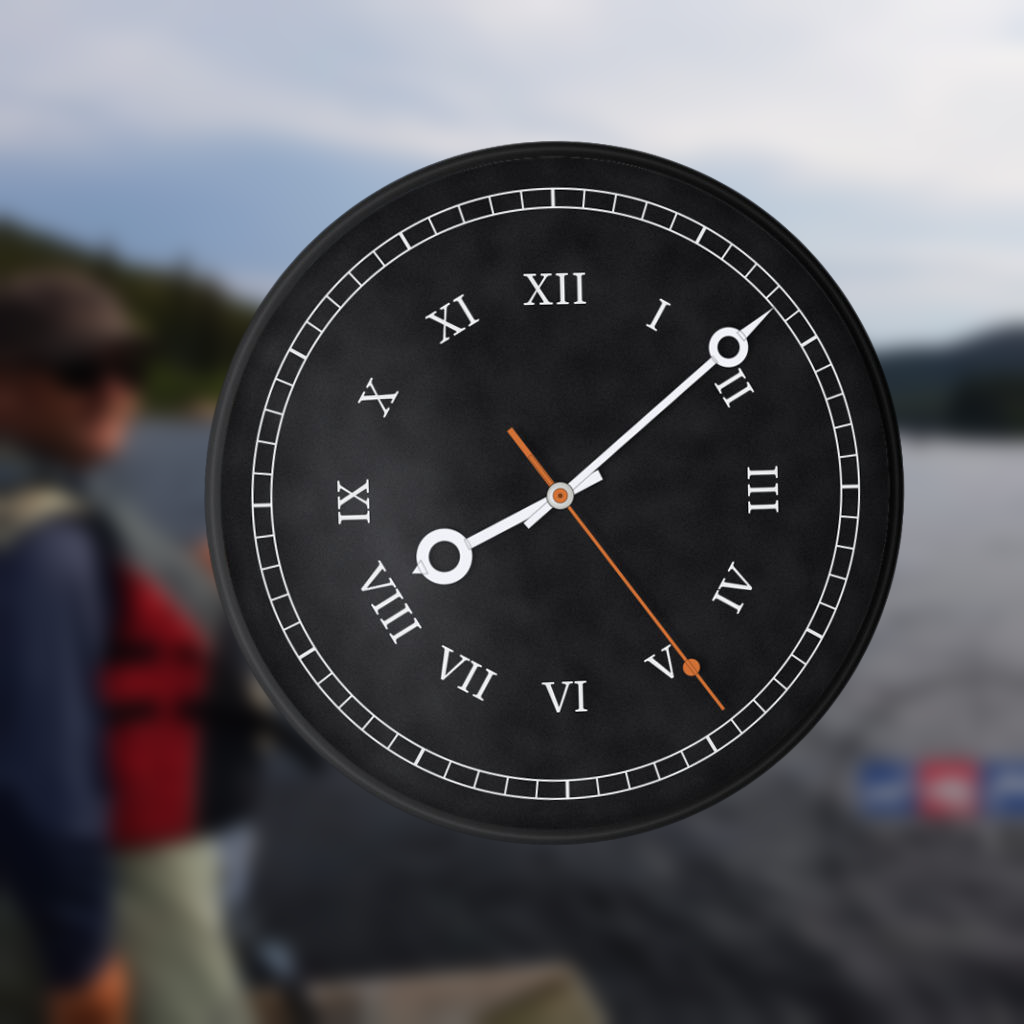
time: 8:08:24
